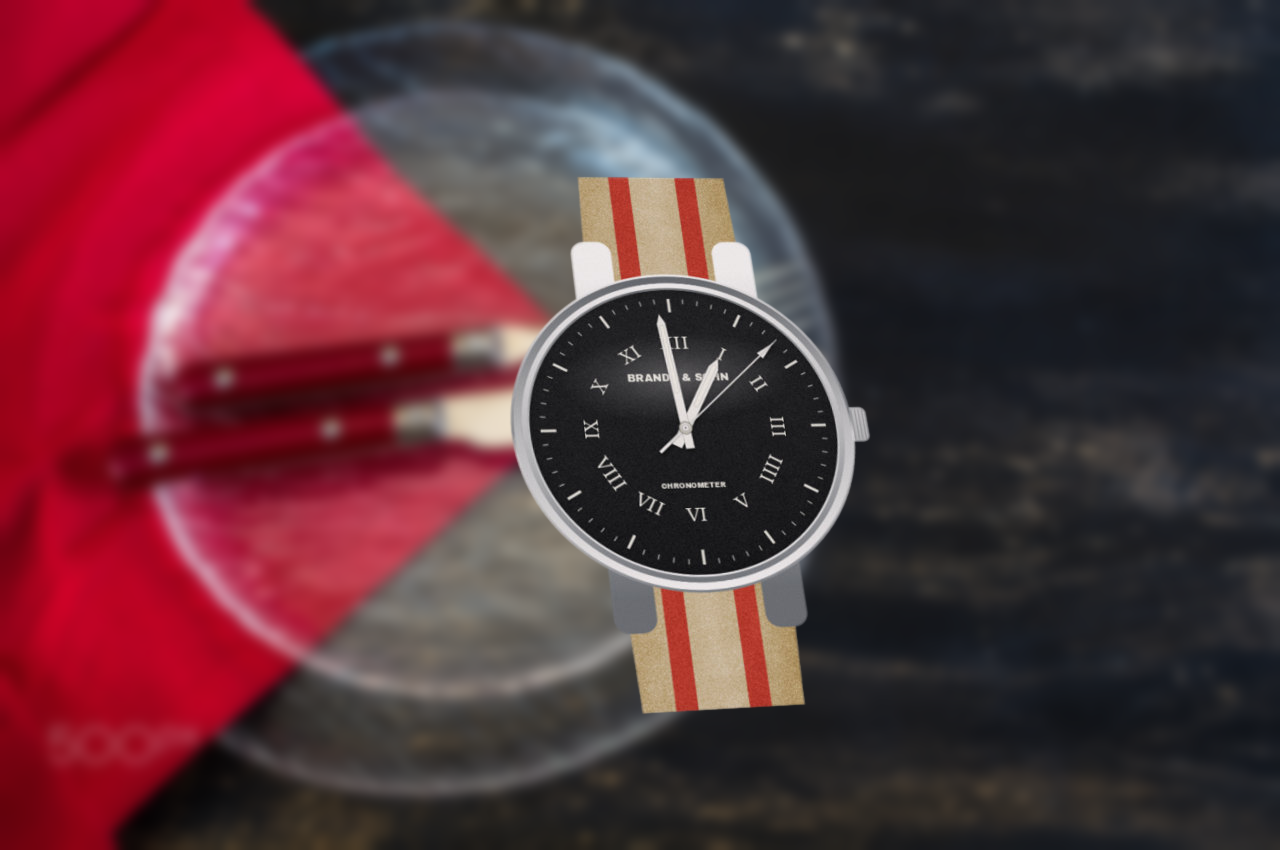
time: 12:59:08
